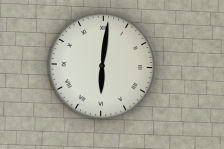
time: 6:01
